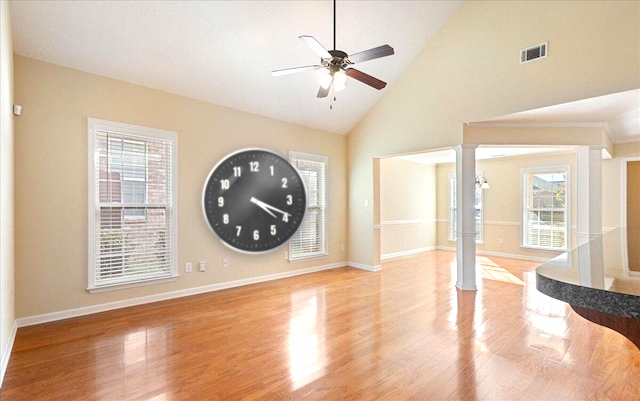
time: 4:19
